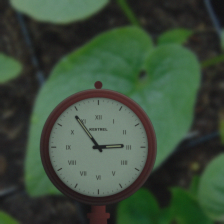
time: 2:54
